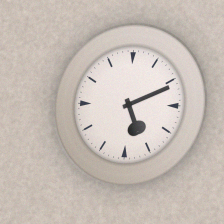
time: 5:11
